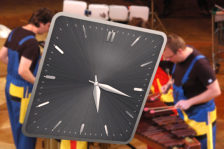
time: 5:17
